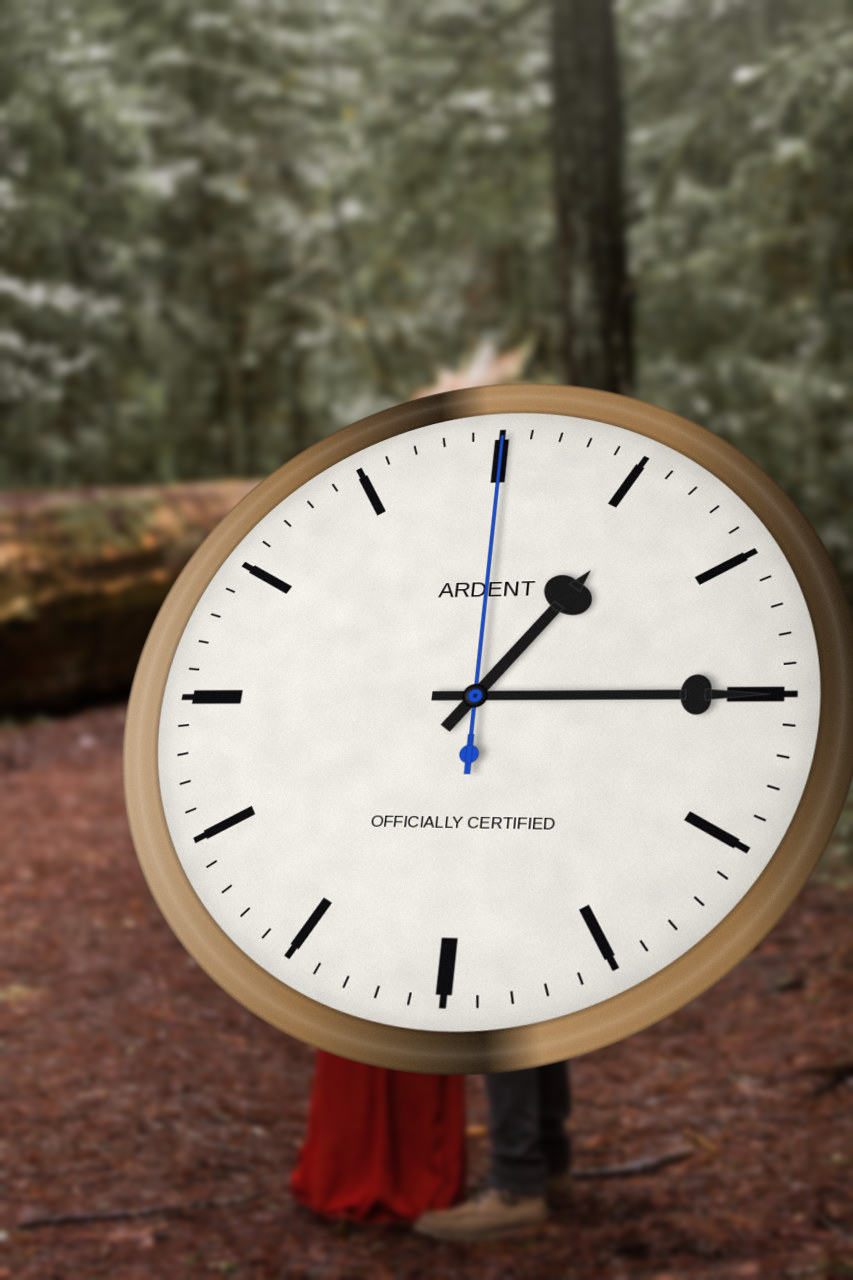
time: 1:15:00
